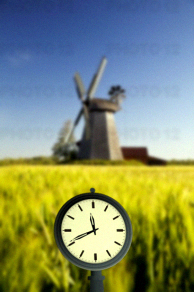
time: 11:41
